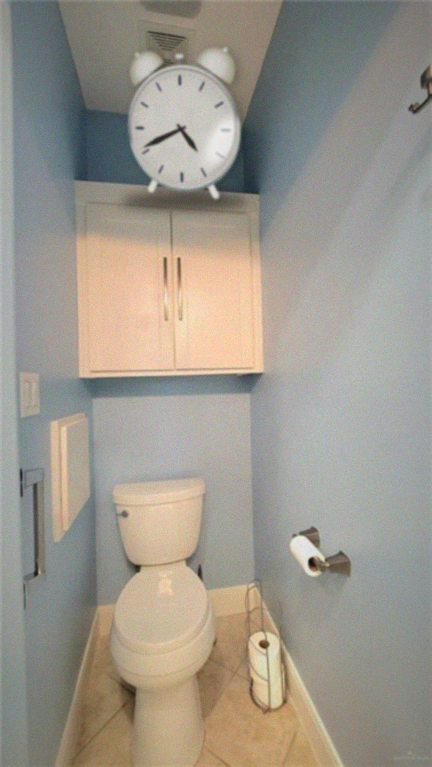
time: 4:41
